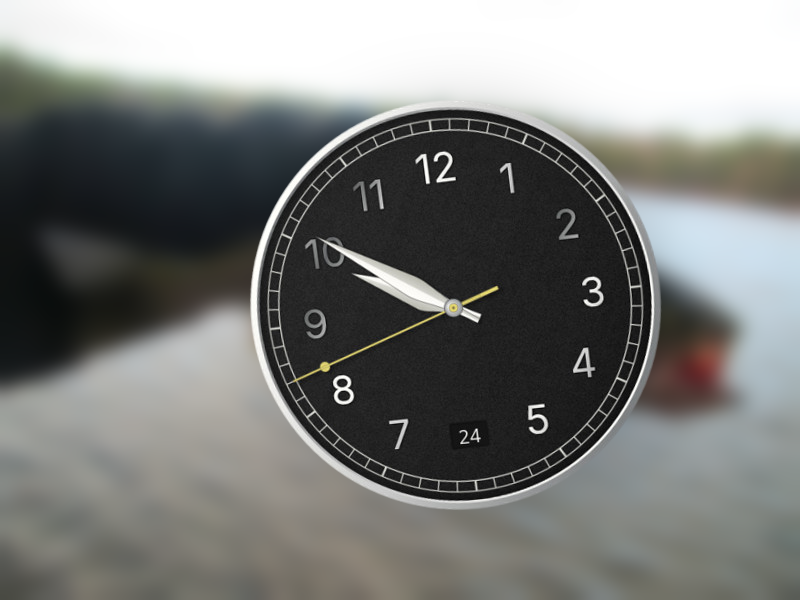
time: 9:50:42
